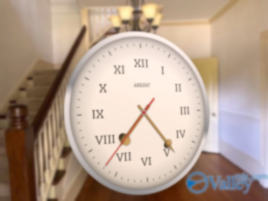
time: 7:23:37
